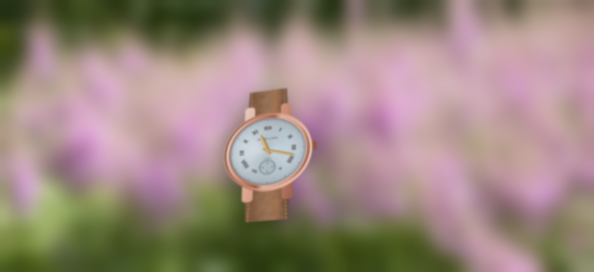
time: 11:18
